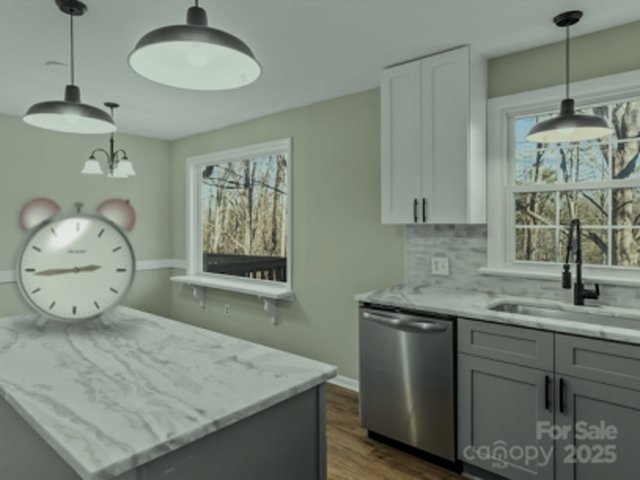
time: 2:44
